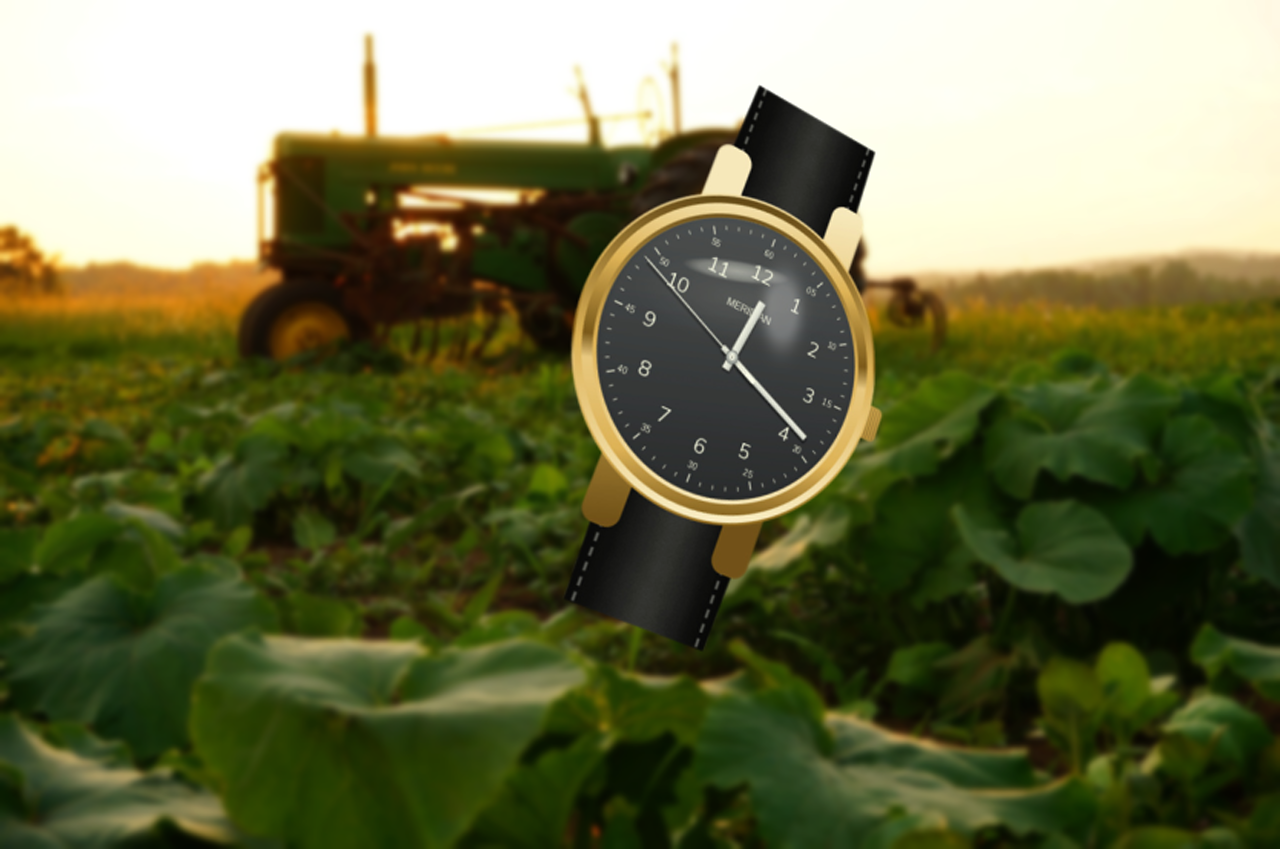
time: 12:18:49
